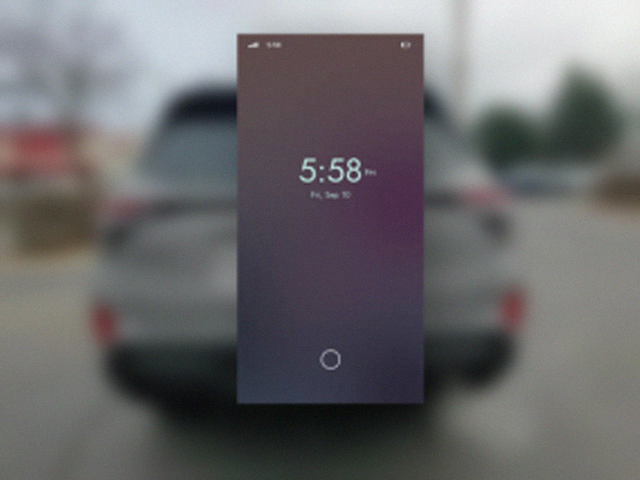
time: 5:58
